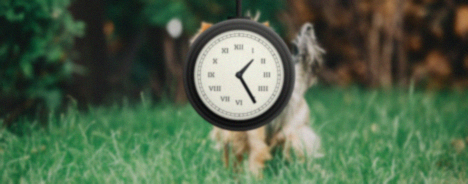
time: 1:25
